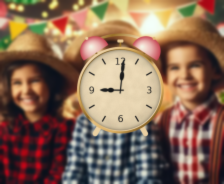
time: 9:01
